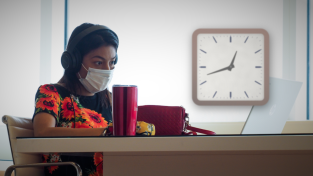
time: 12:42
